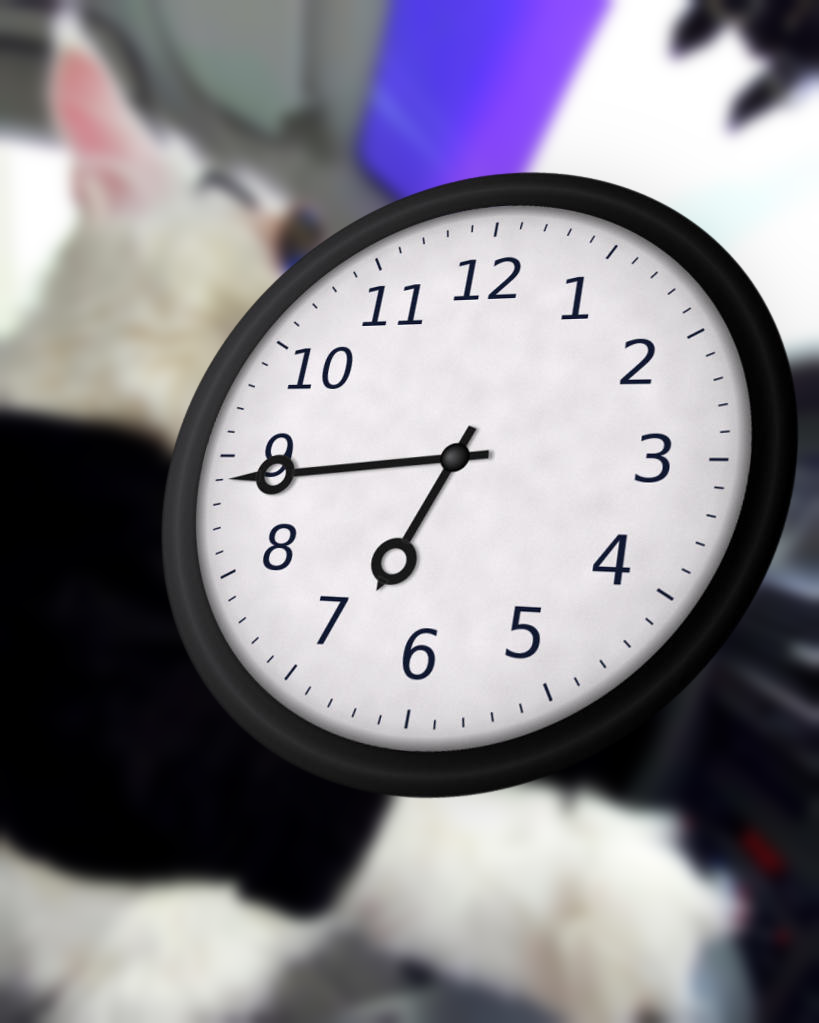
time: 6:44
